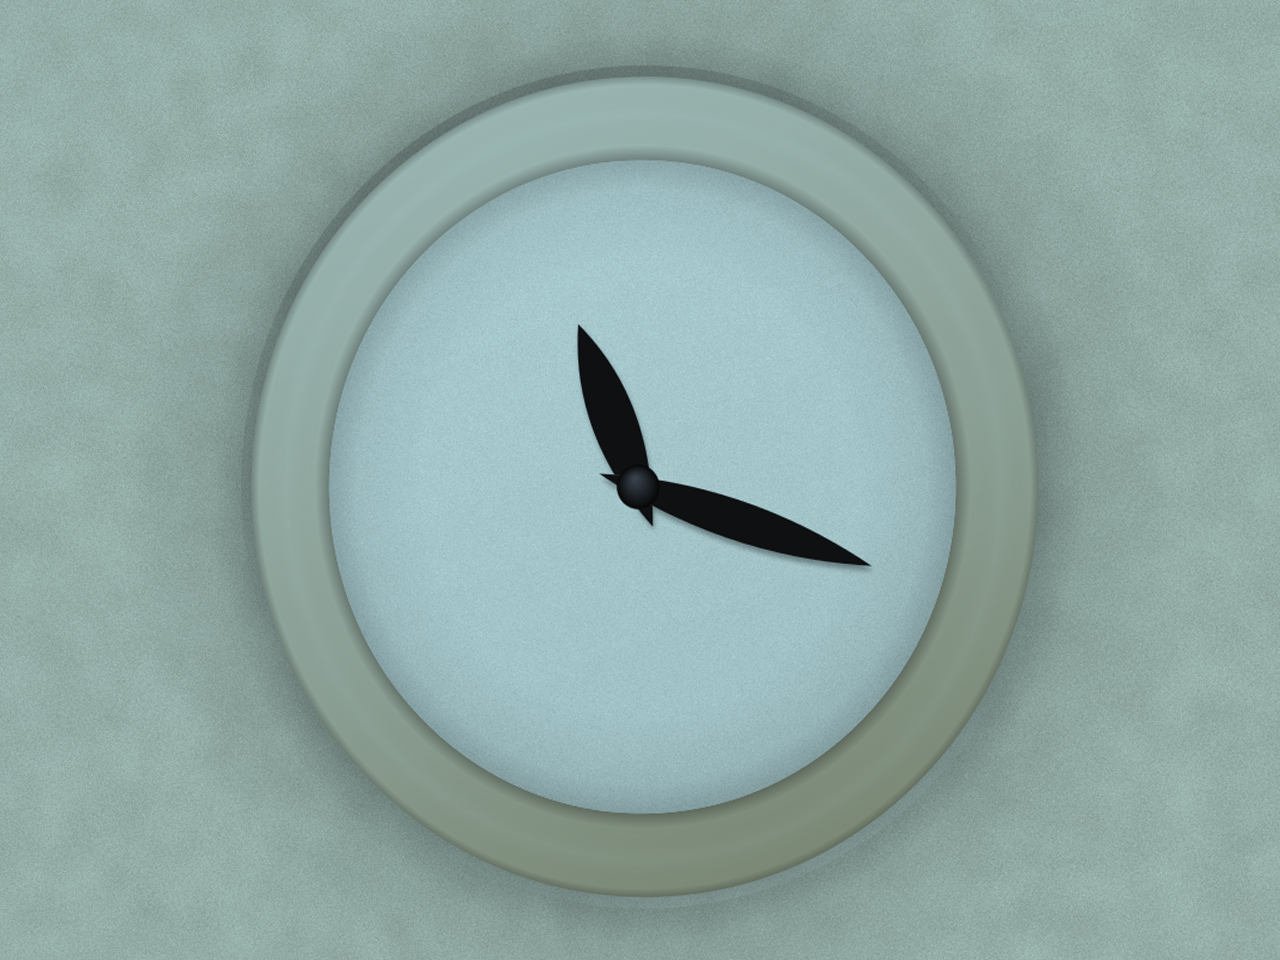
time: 11:18
